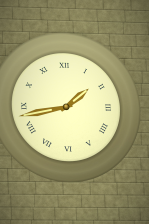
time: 1:43
